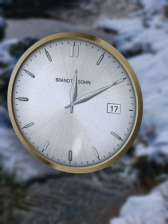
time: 12:10
